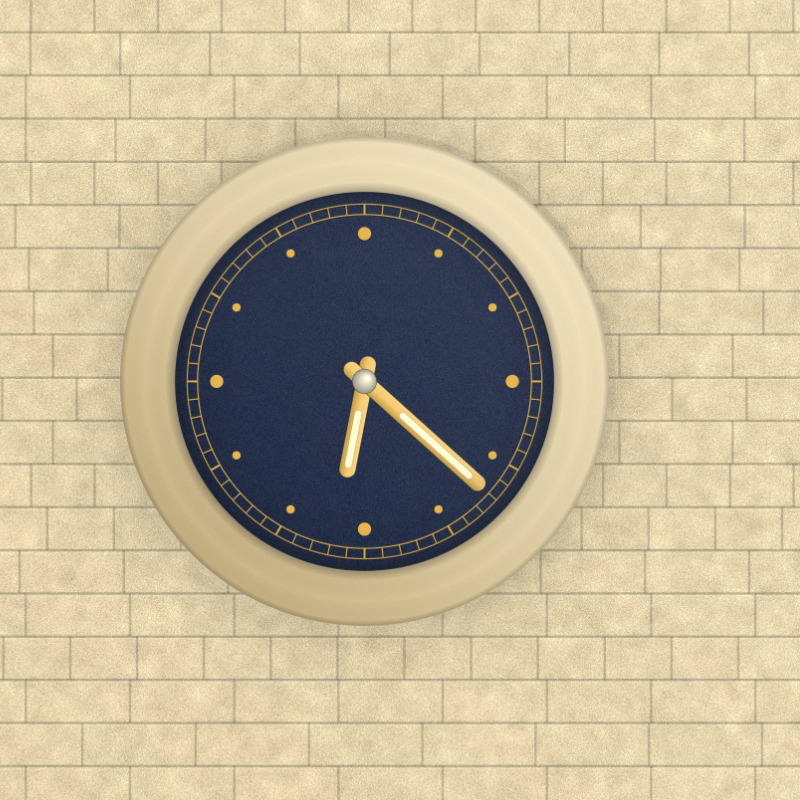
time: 6:22
